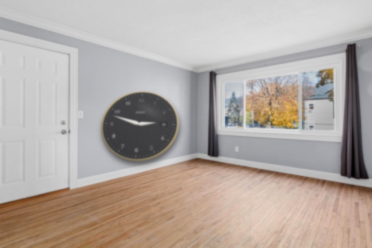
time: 2:48
